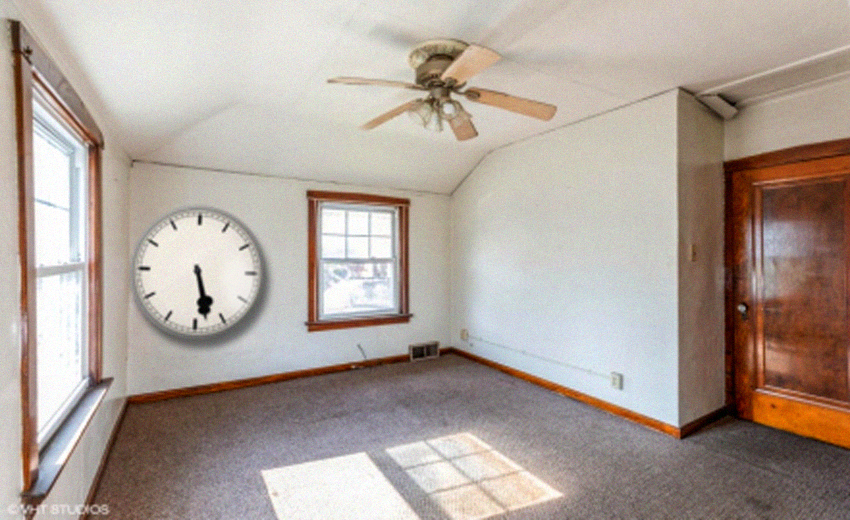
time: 5:28
